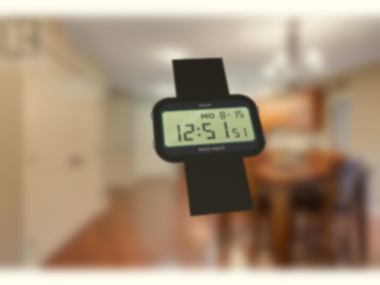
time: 12:51
